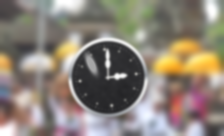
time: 3:01
